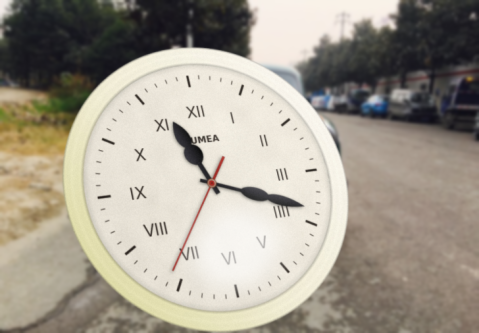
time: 11:18:36
